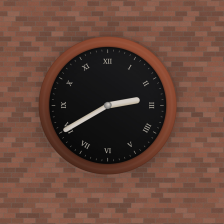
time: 2:40
